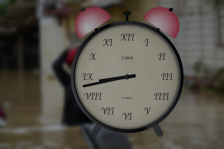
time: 8:43
